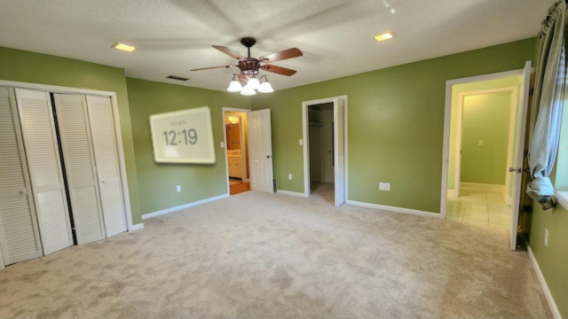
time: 12:19
